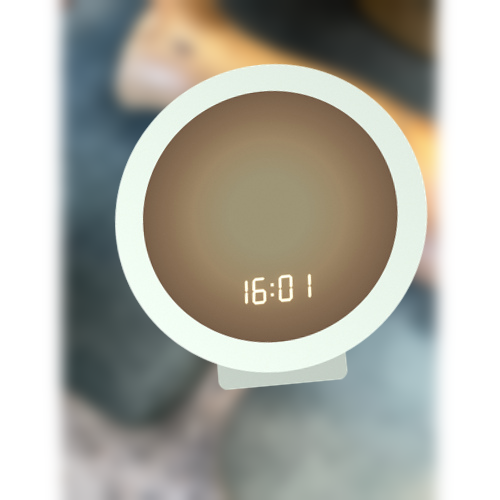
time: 16:01
